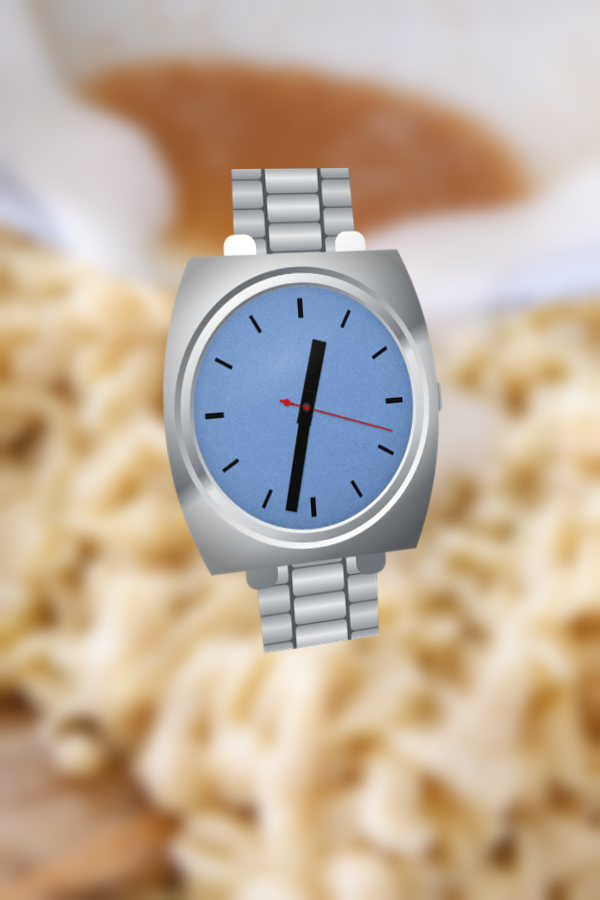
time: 12:32:18
